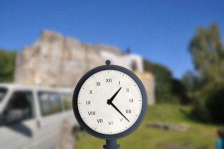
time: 1:23
